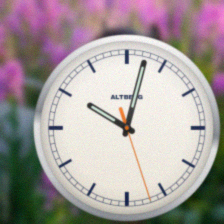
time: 10:02:27
